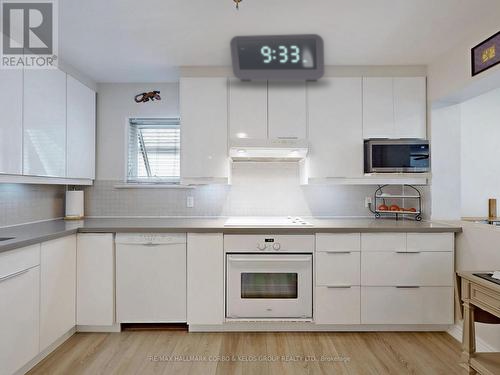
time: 9:33
